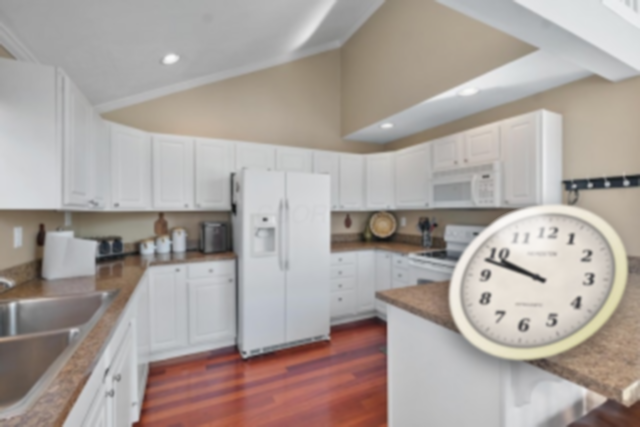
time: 9:48
